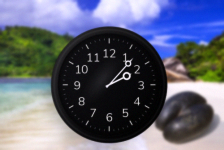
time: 2:07
